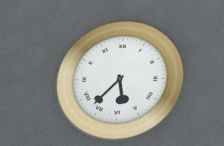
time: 5:37
